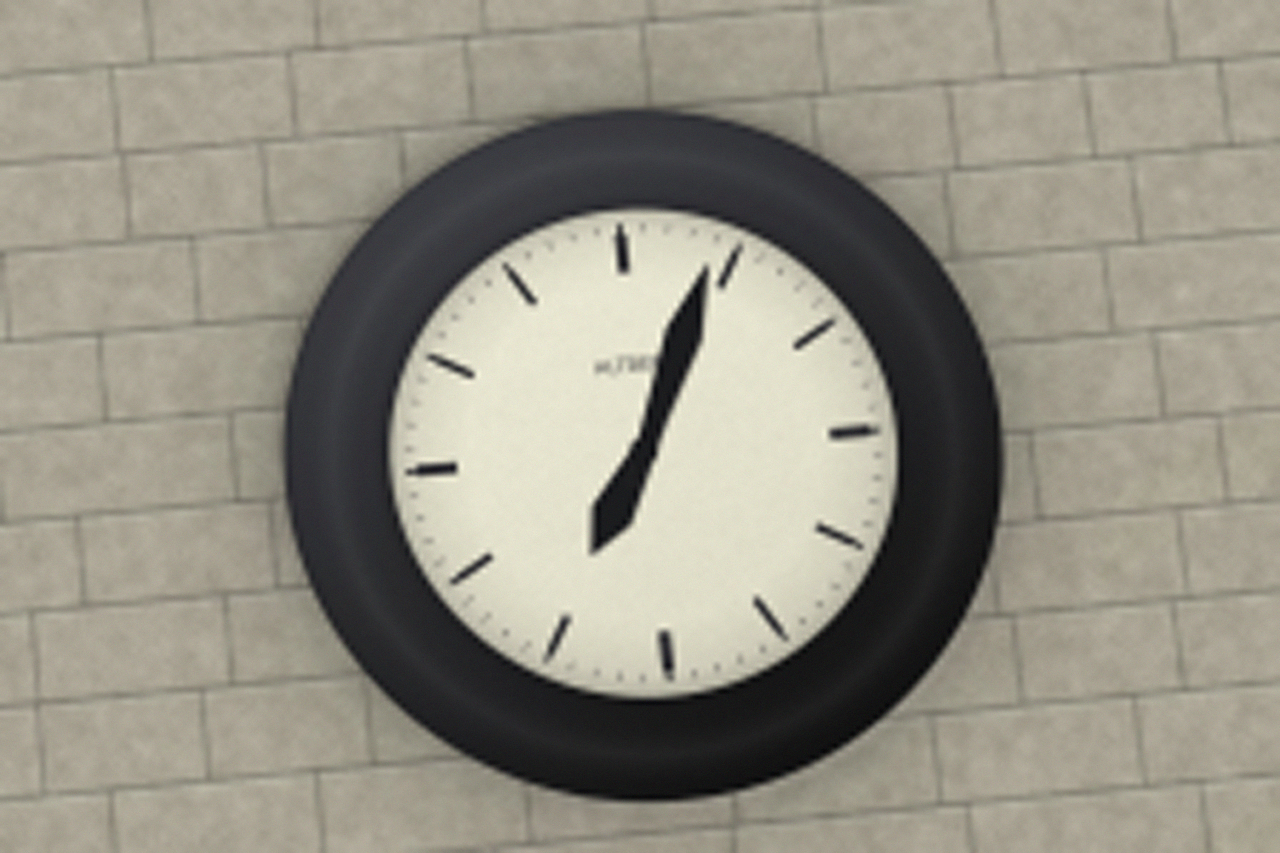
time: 7:04
